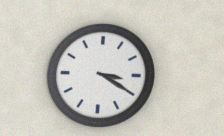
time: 3:20
